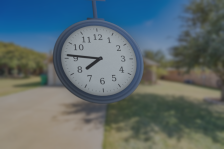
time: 7:46
